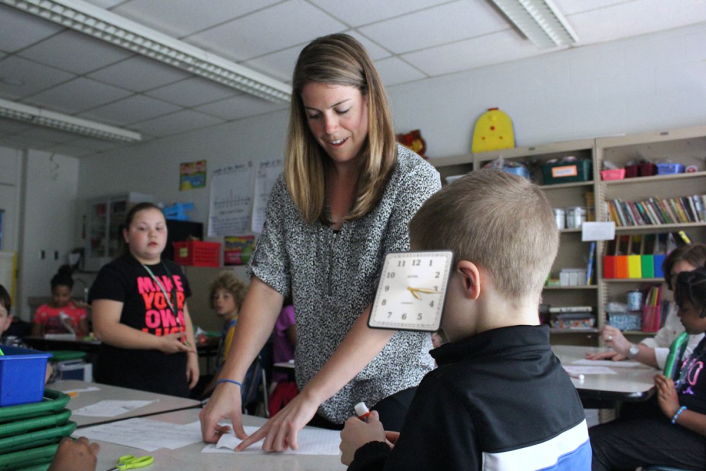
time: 4:16
